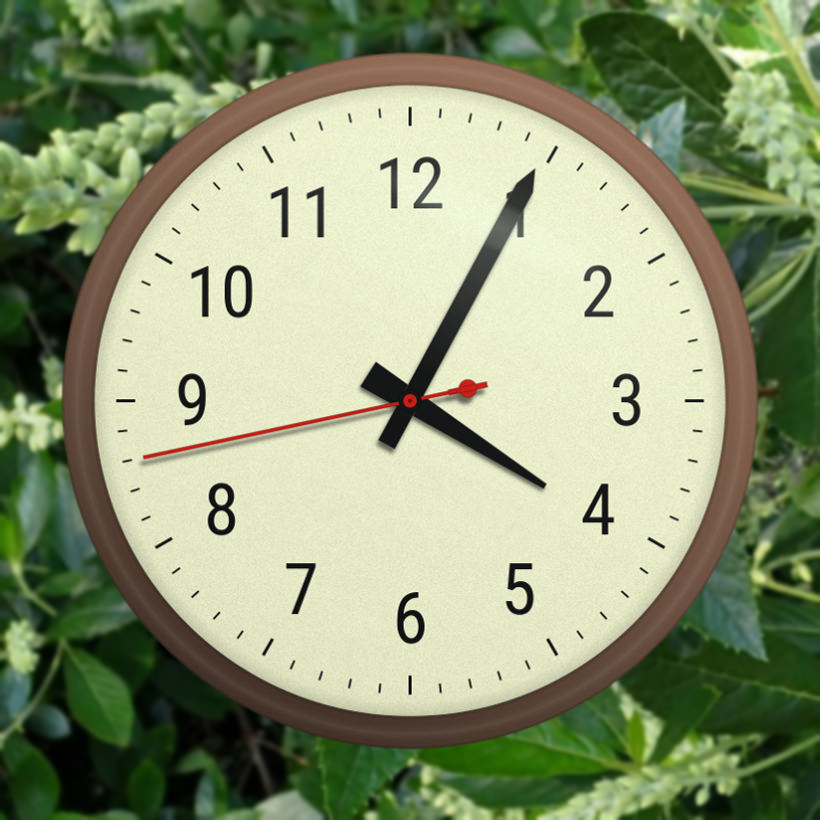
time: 4:04:43
